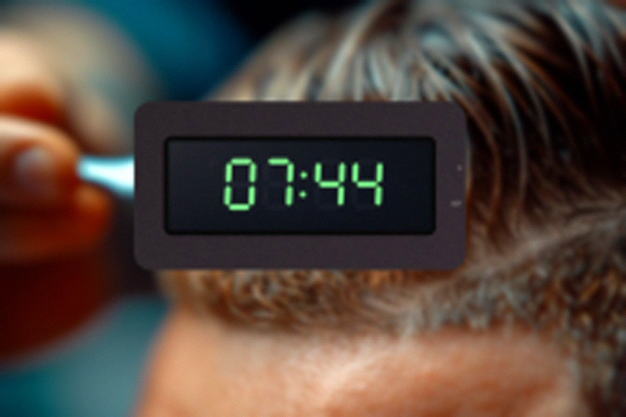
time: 7:44
